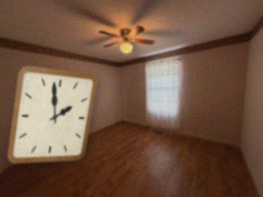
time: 1:58
